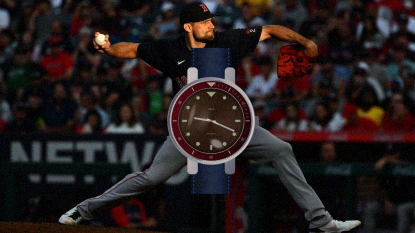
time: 9:19
